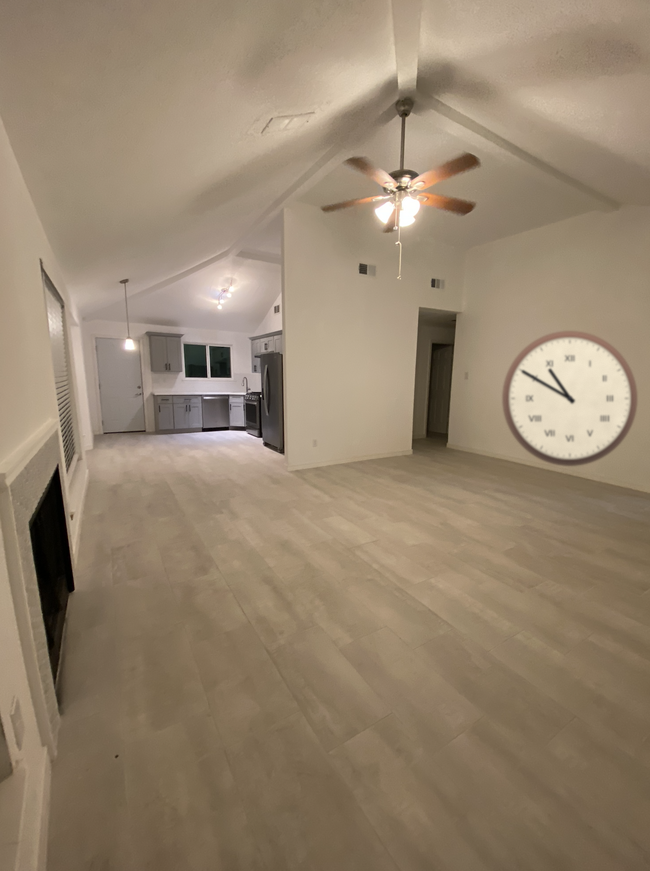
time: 10:50
